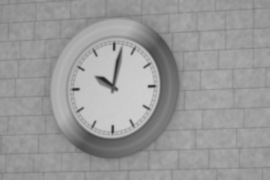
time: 10:02
